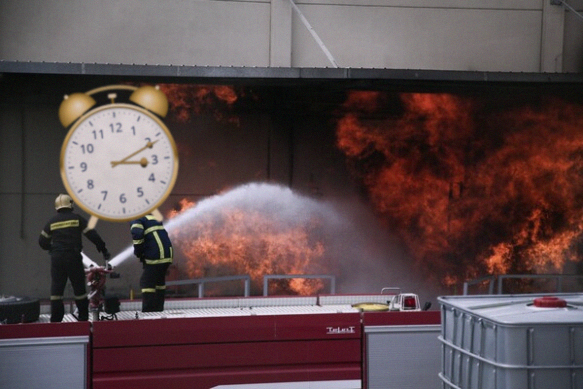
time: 3:11
